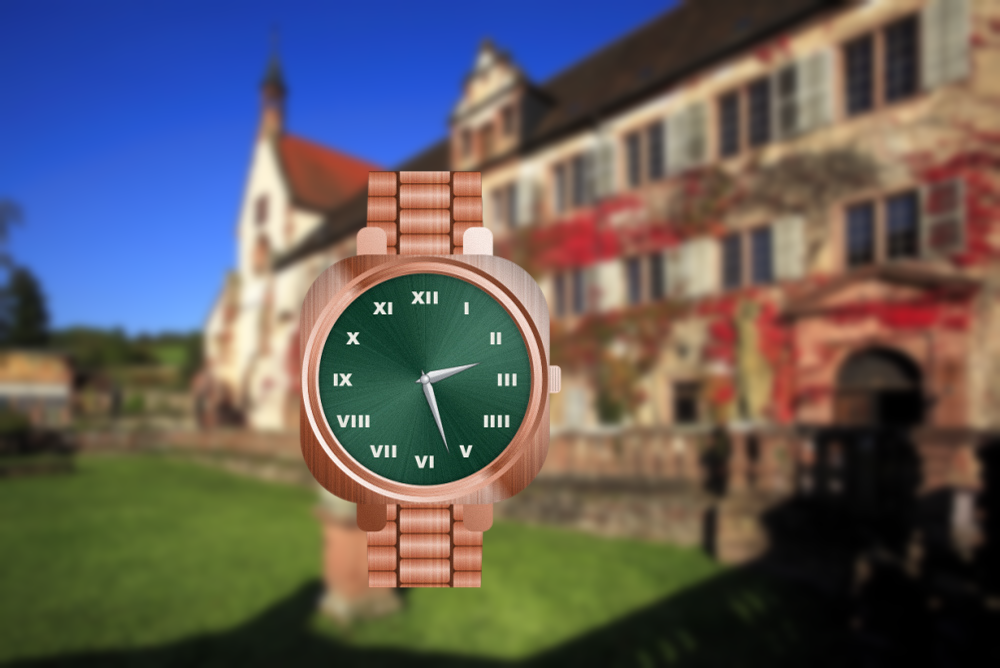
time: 2:27
